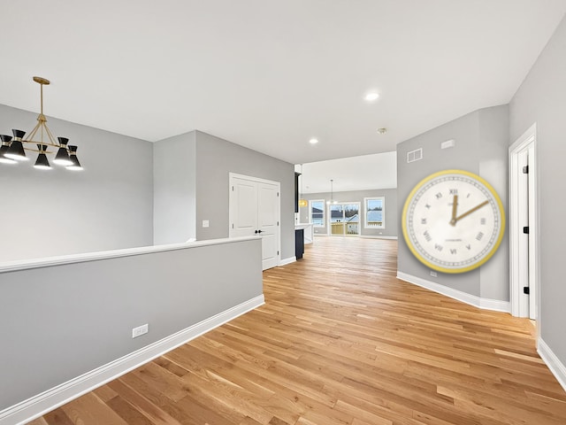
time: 12:10
